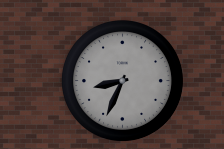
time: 8:34
